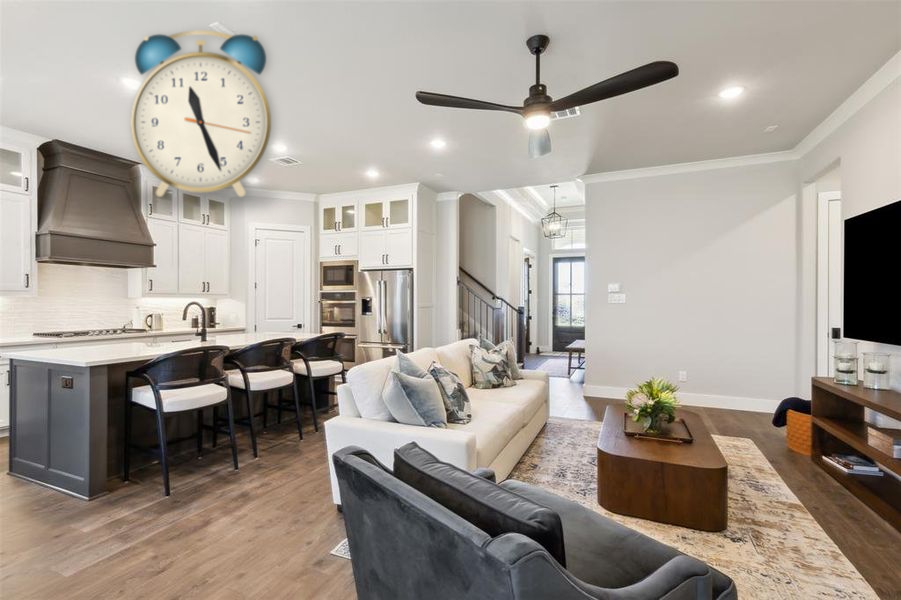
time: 11:26:17
